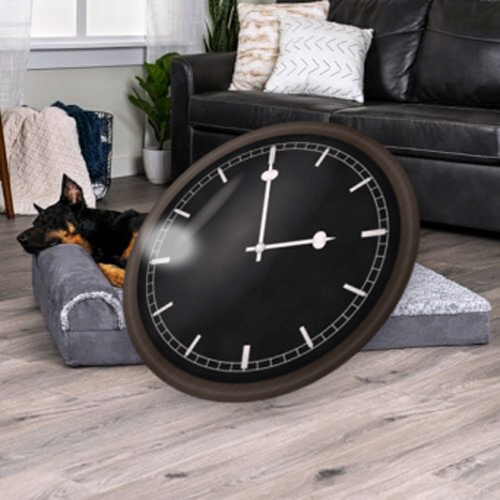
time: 3:00
